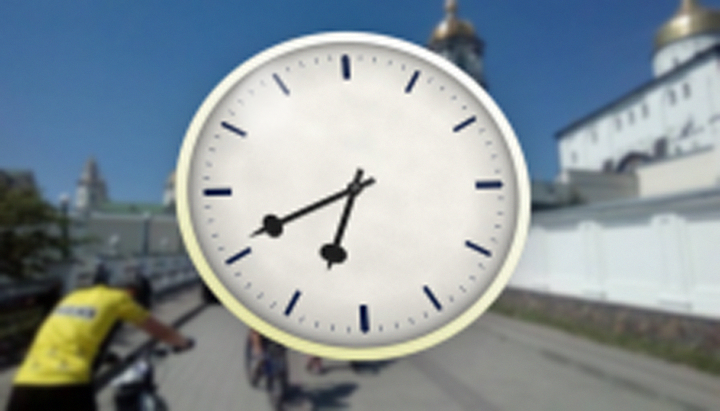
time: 6:41
